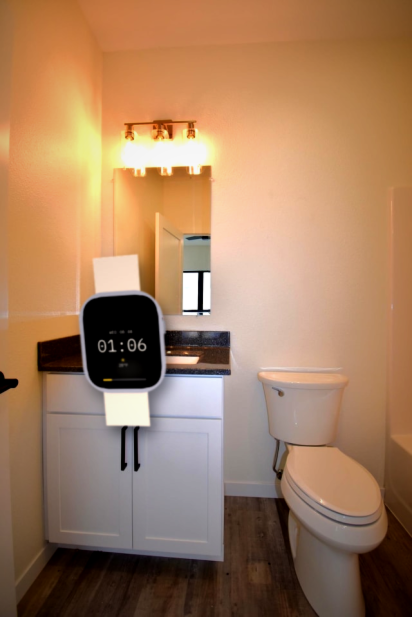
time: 1:06
